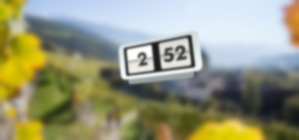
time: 2:52
